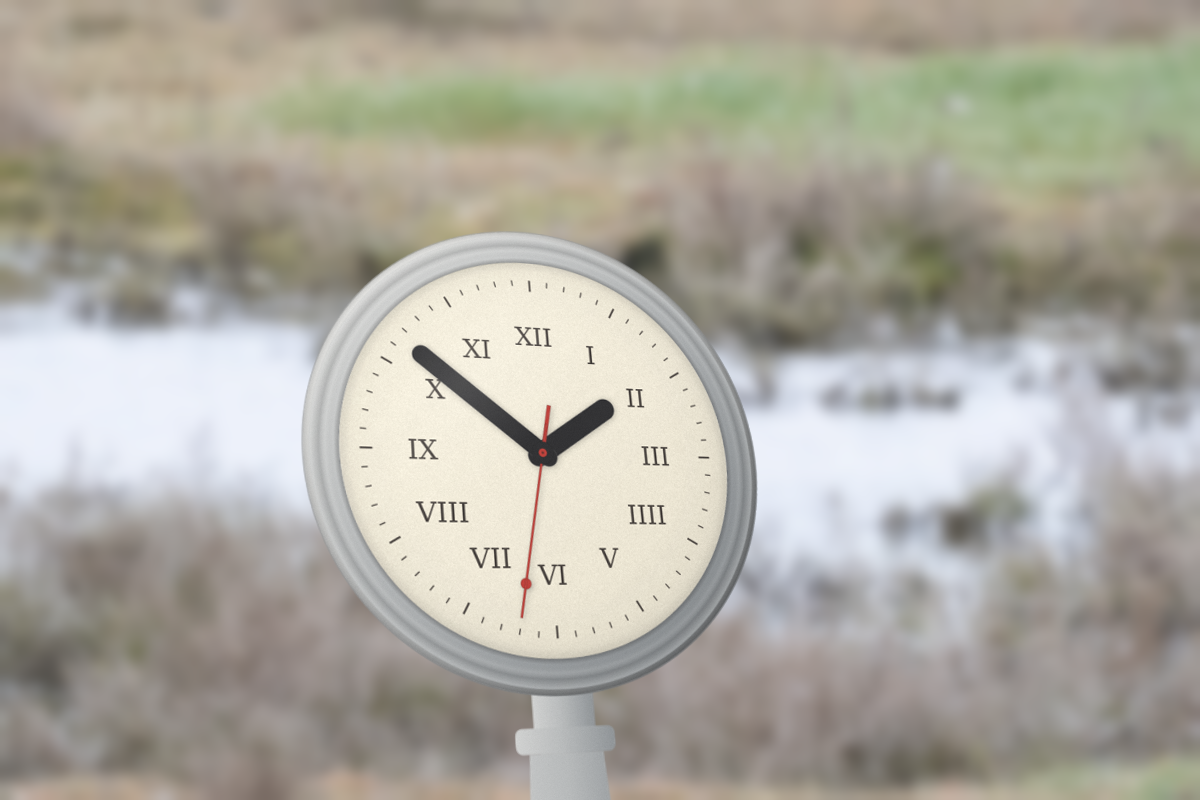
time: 1:51:32
